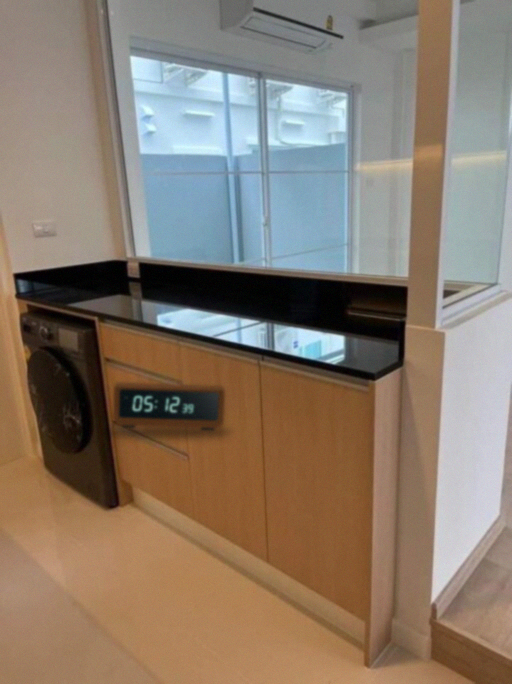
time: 5:12
